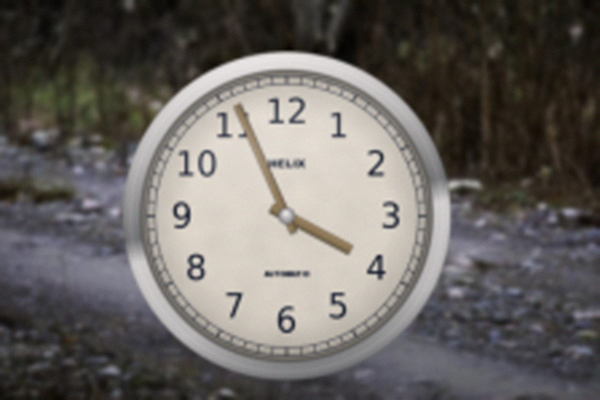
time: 3:56
